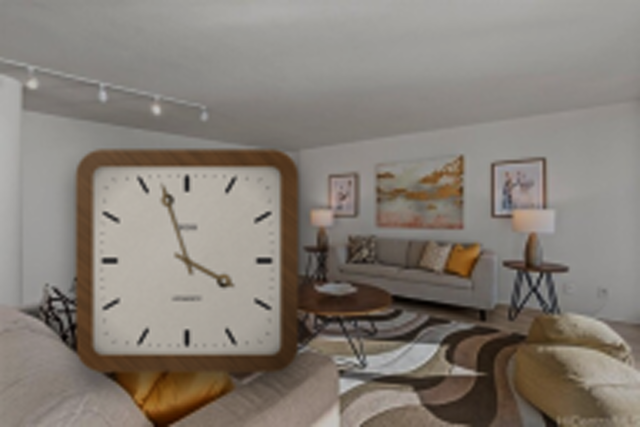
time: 3:57
